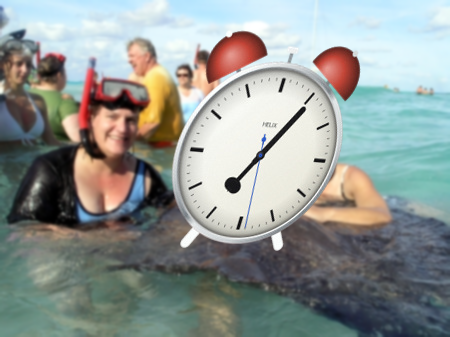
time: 7:05:29
